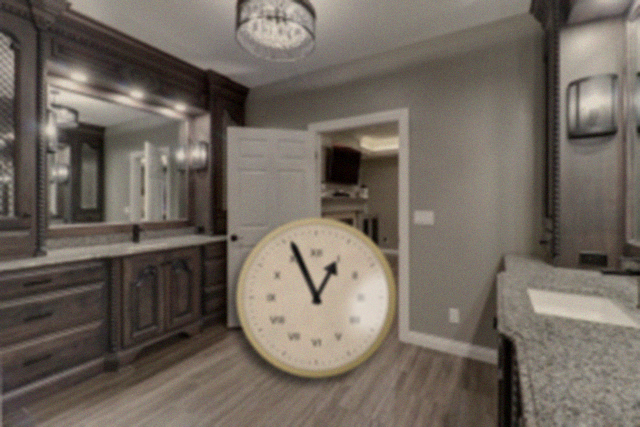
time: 12:56
